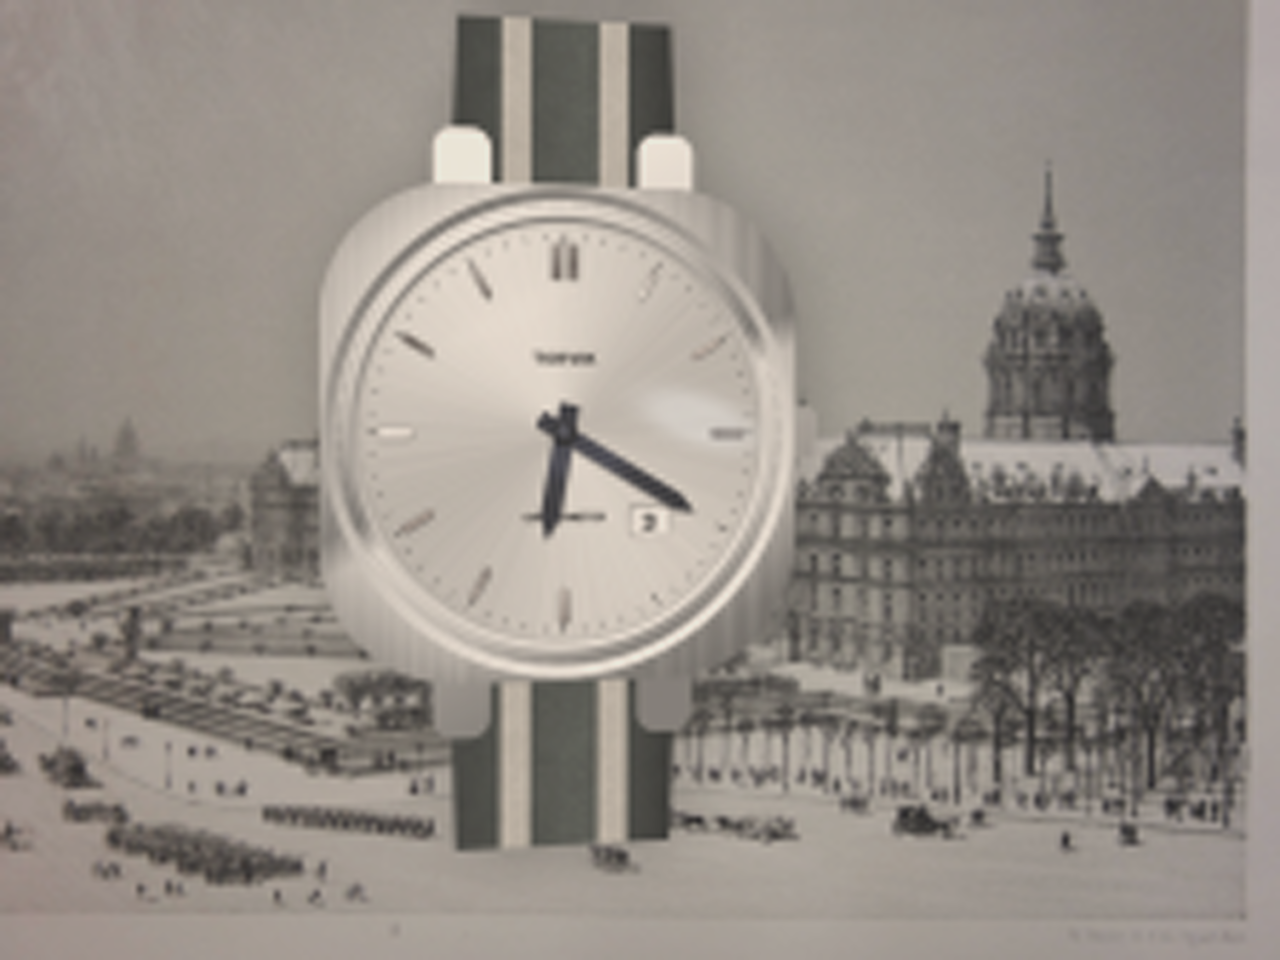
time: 6:20
